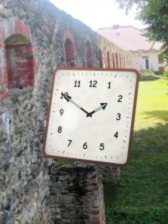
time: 1:50
